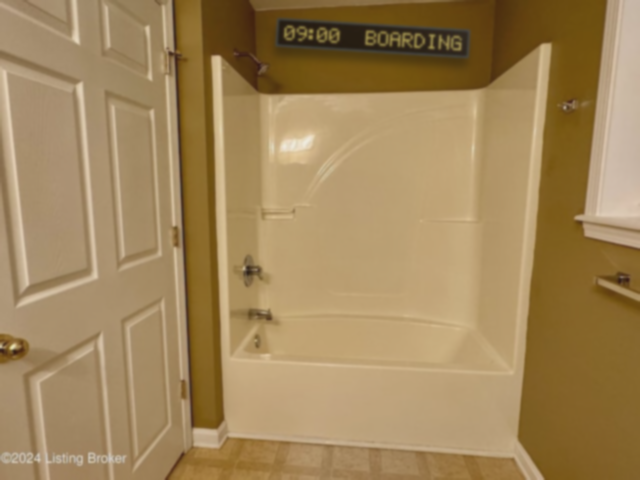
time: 9:00
